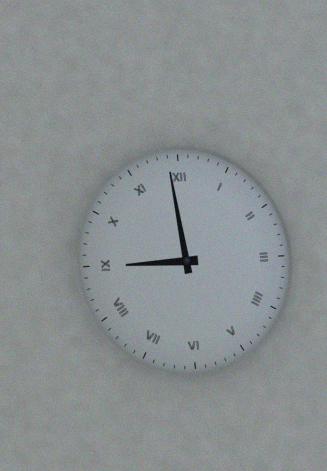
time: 8:59
